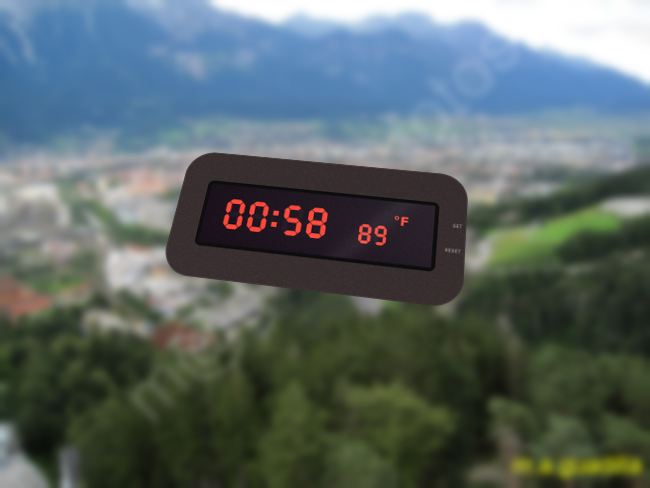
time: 0:58
